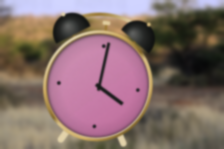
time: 4:01
